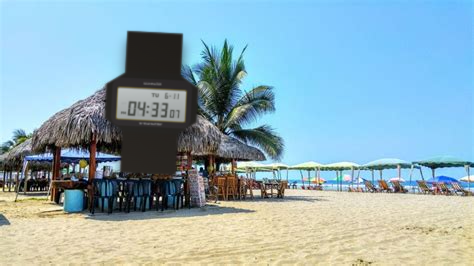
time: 4:33
